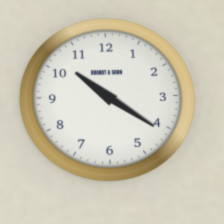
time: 10:21
